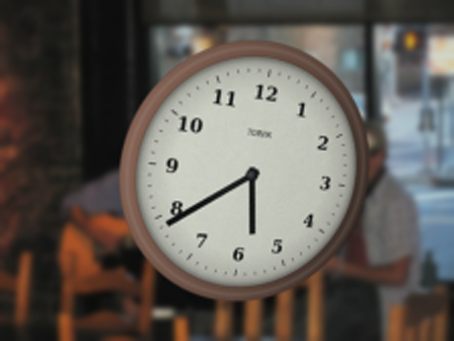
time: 5:39
